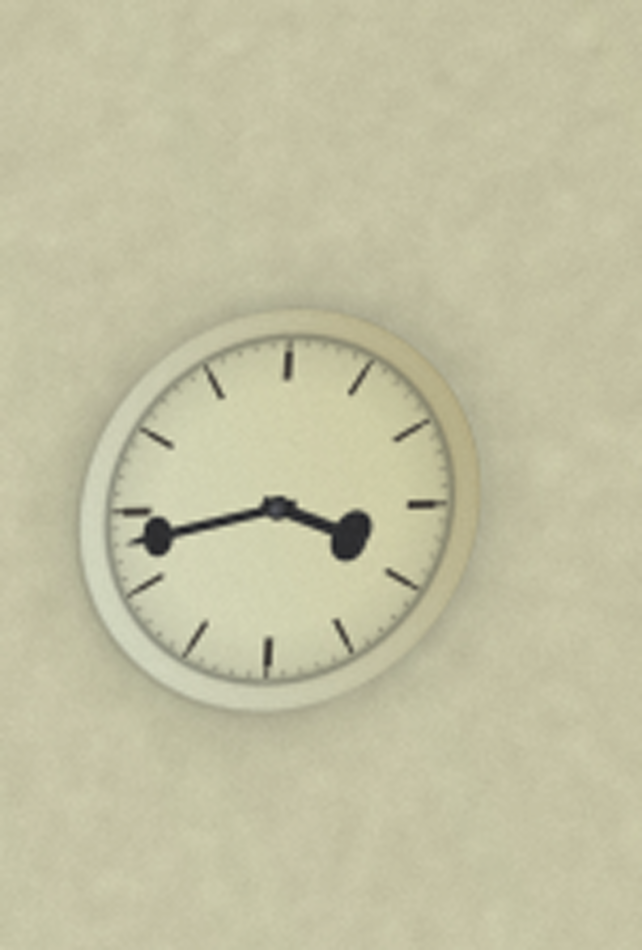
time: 3:43
